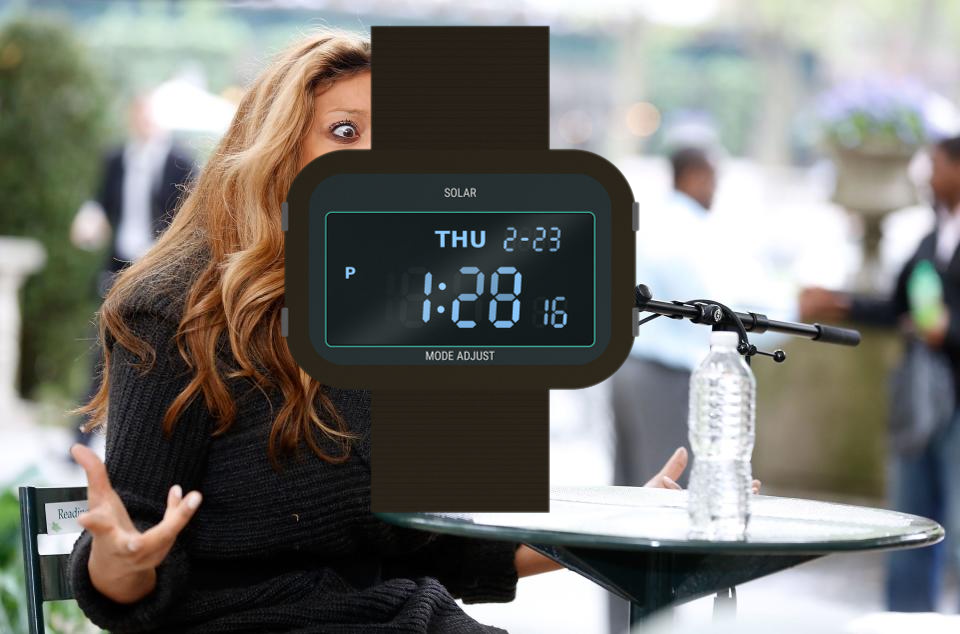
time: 1:28:16
